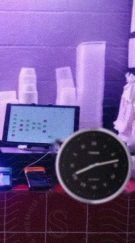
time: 8:13
